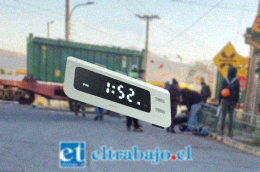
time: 1:52
